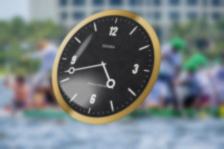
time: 4:42
